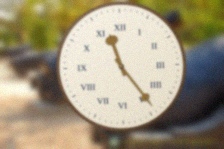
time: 11:24
